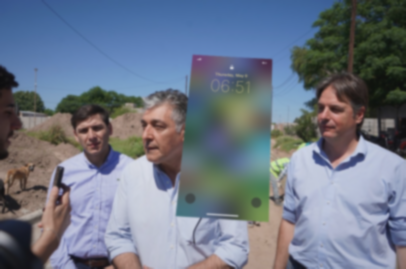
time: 6:51
